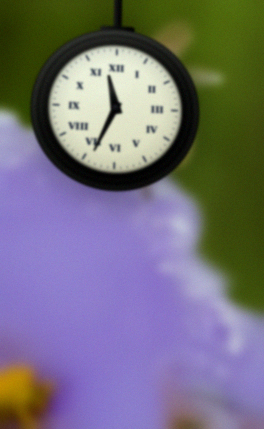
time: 11:34
